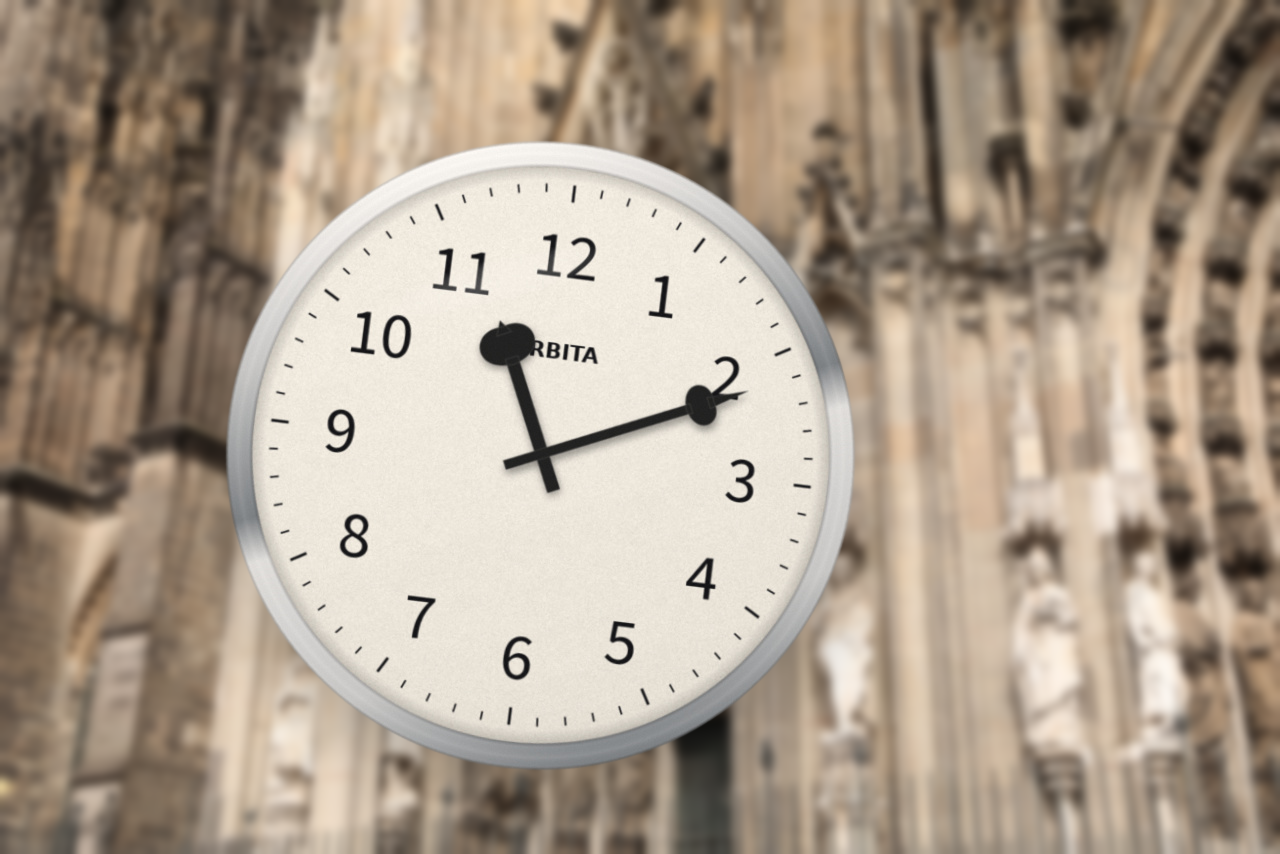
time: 11:11
